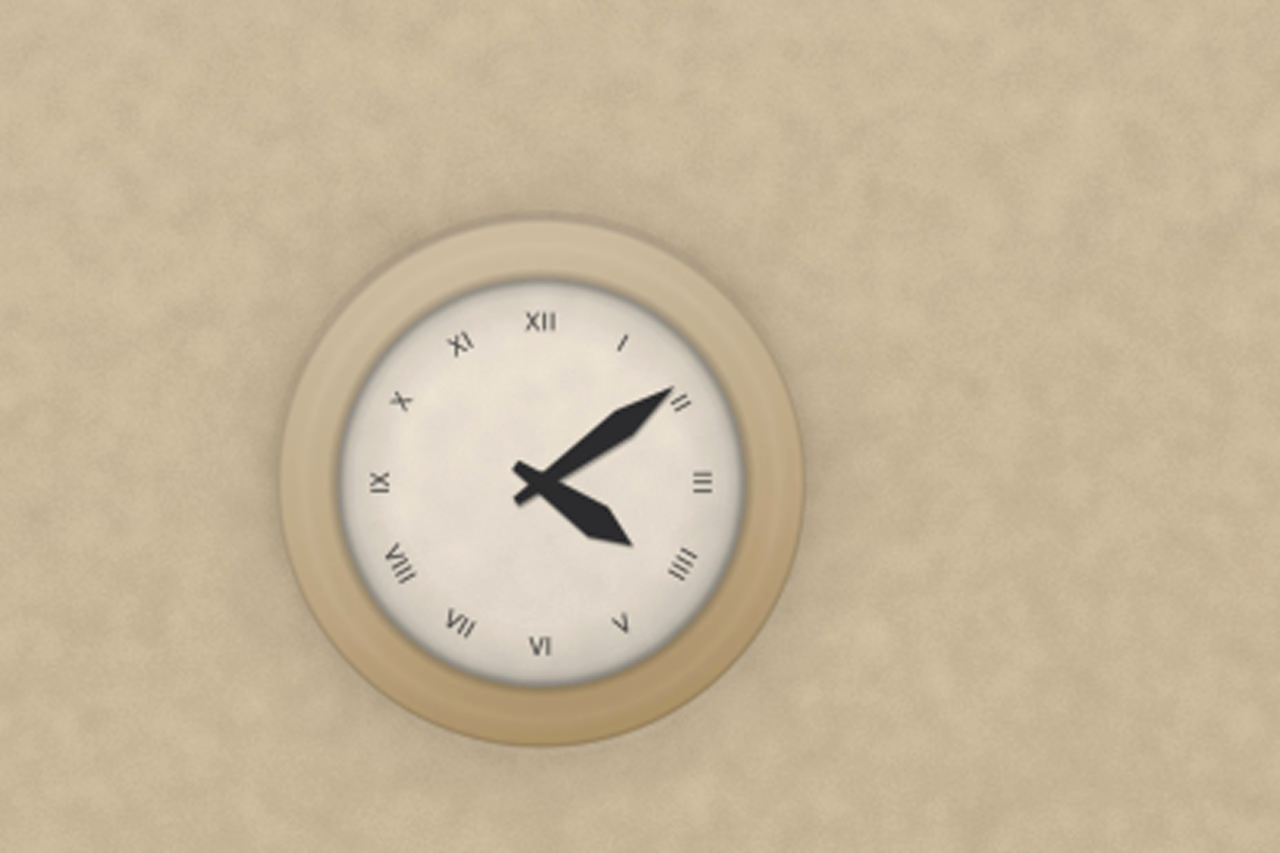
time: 4:09
